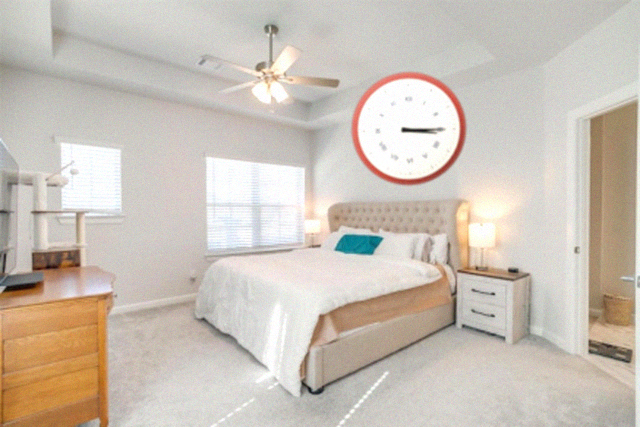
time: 3:15
